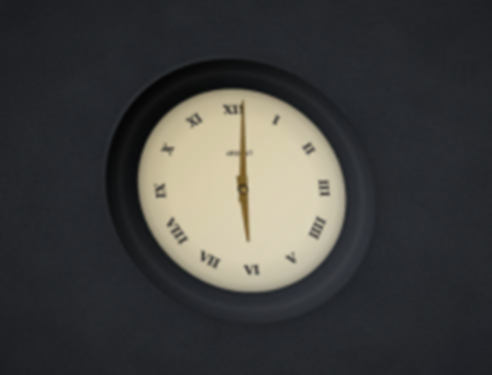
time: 6:01
